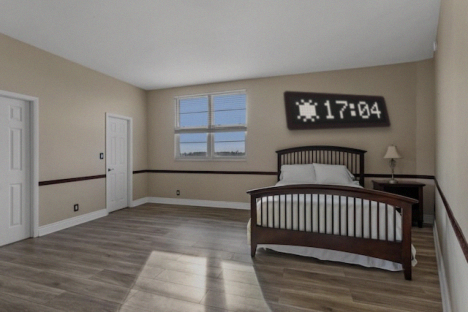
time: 17:04
